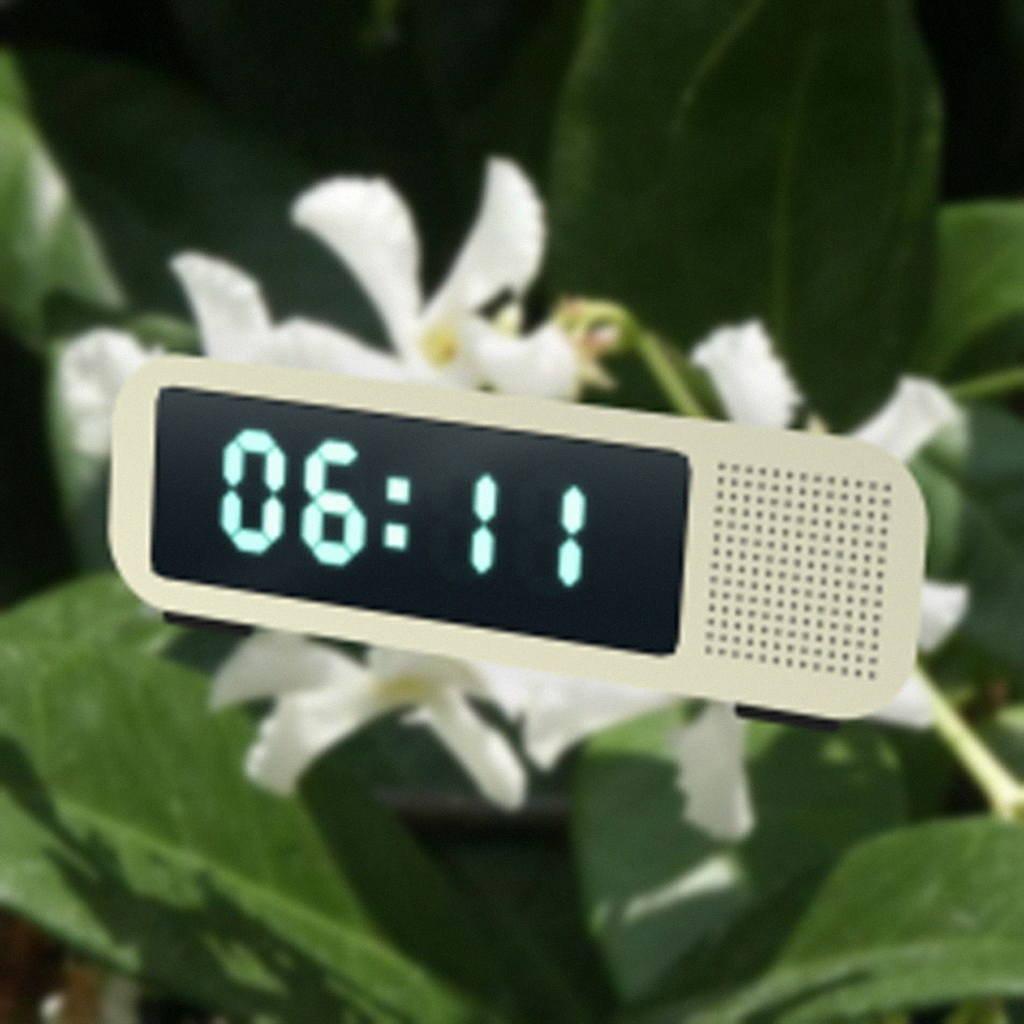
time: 6:11
